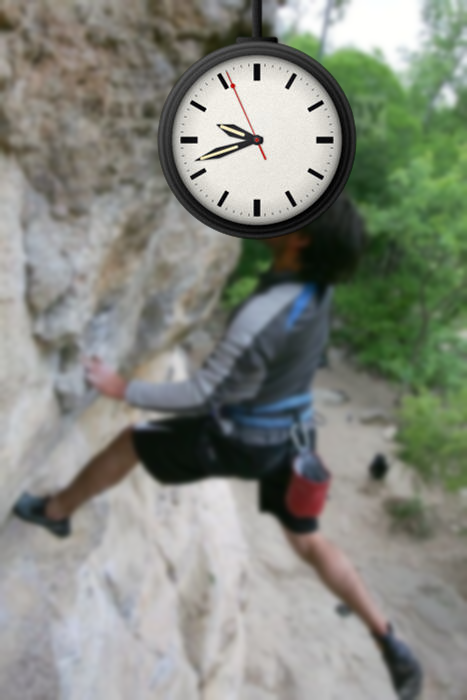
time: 9:41:56
